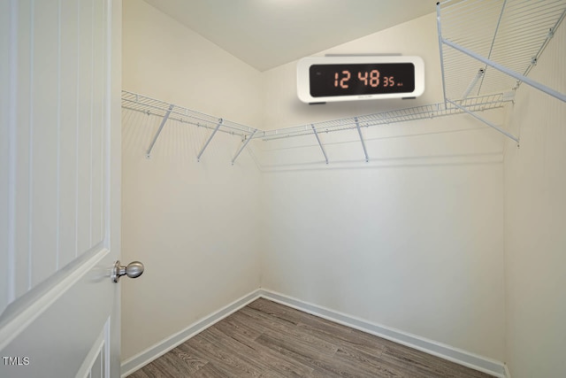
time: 12:48:35
